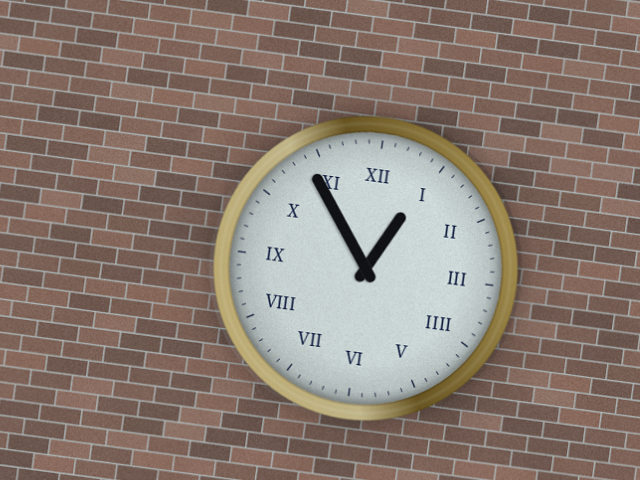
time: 12:54
